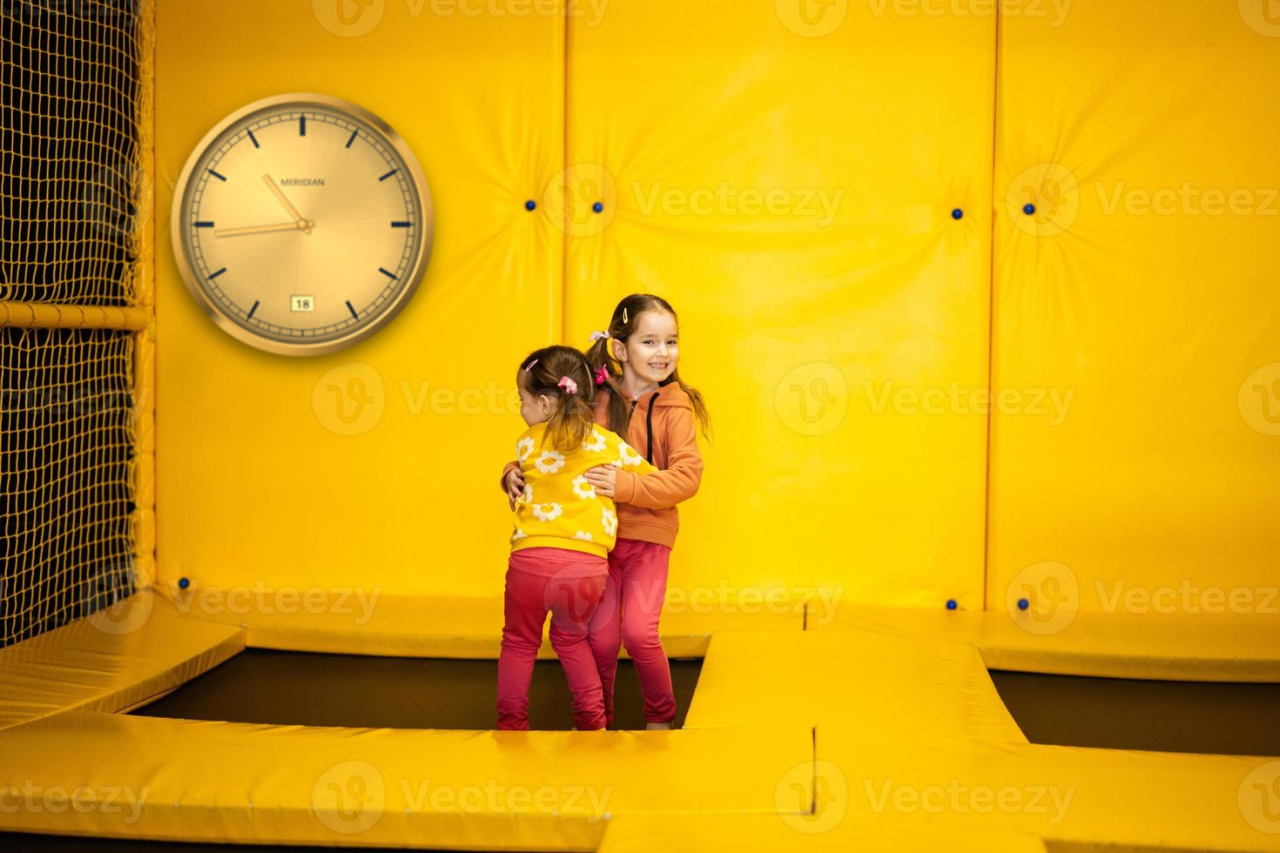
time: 10:44
